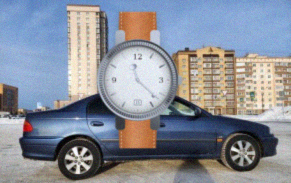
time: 11:22
